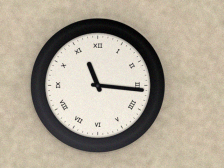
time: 11:16
